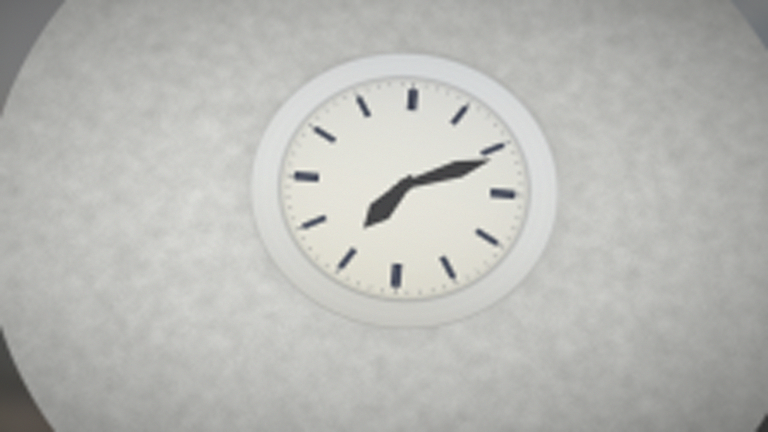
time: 7:11
